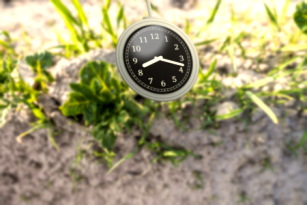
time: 8:18
